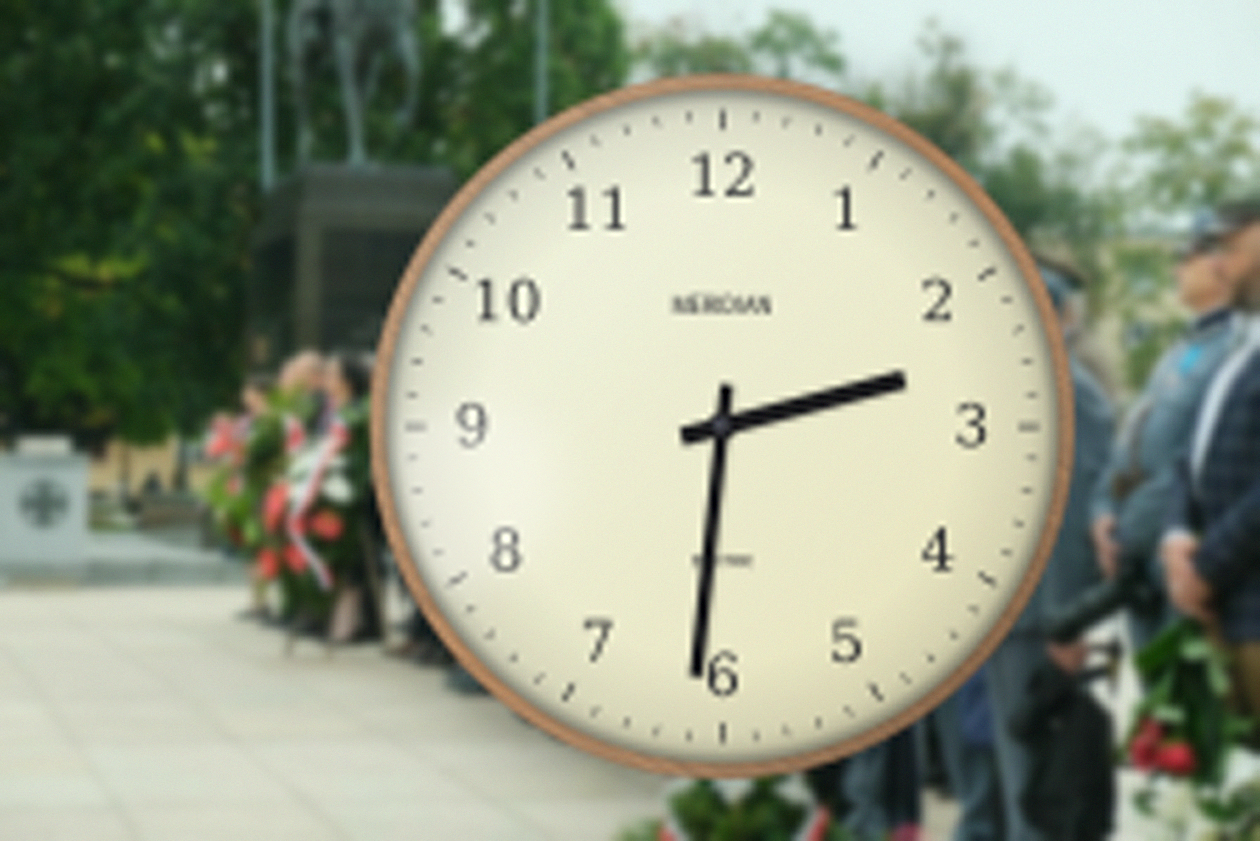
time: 2:31
